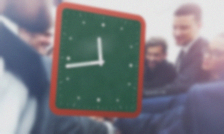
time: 11:43
